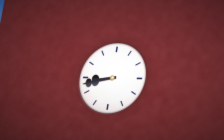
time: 8:43
